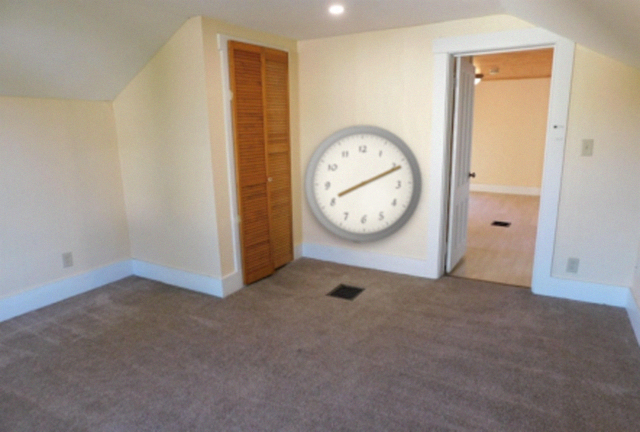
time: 8:11
